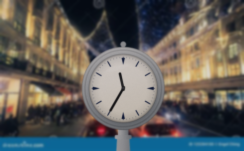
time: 11:35
